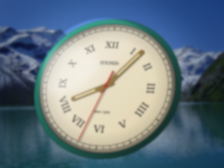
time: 8:06:33
